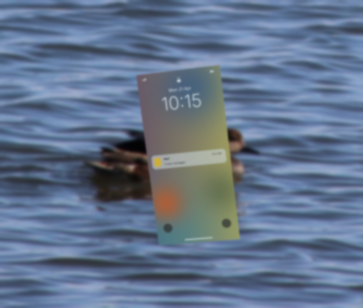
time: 10:15
